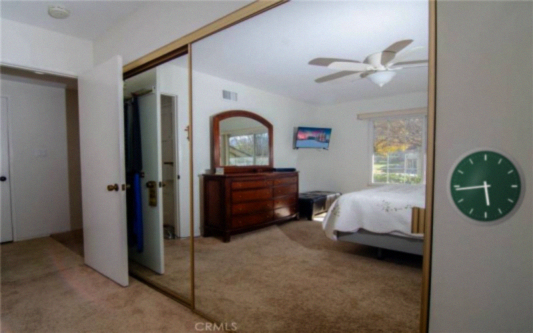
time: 5:44
